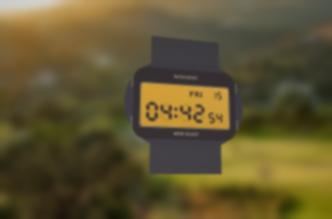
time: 4:42
